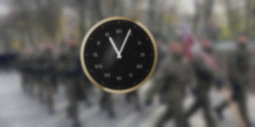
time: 11:04
